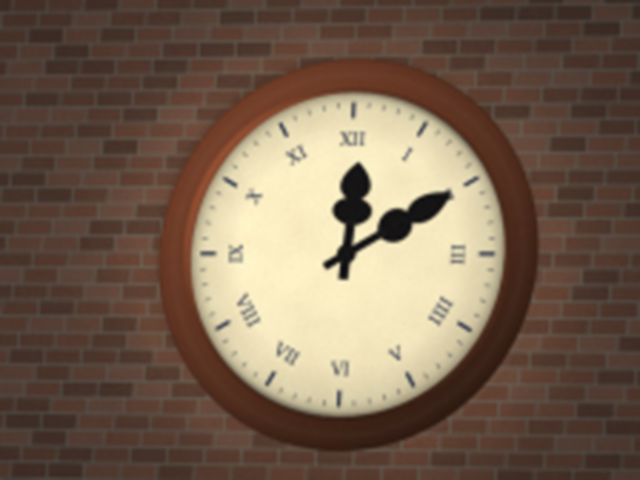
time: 12:10
